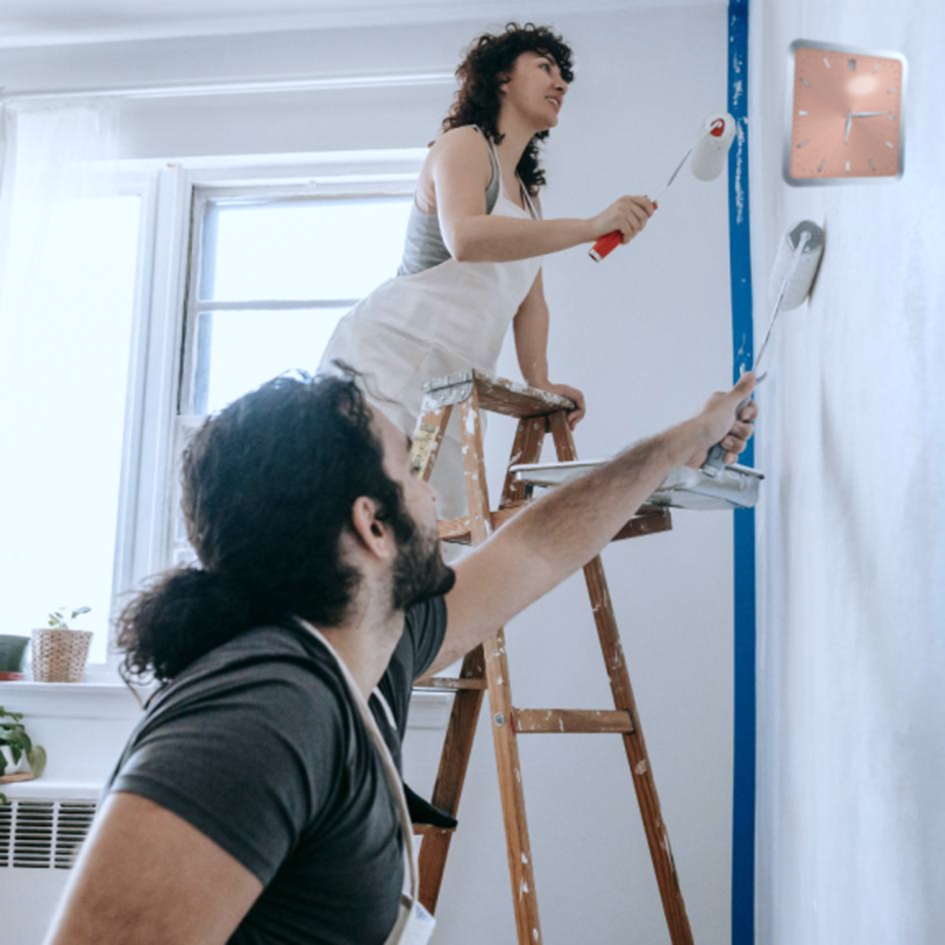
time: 6:14
